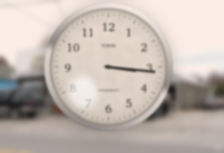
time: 3:16
